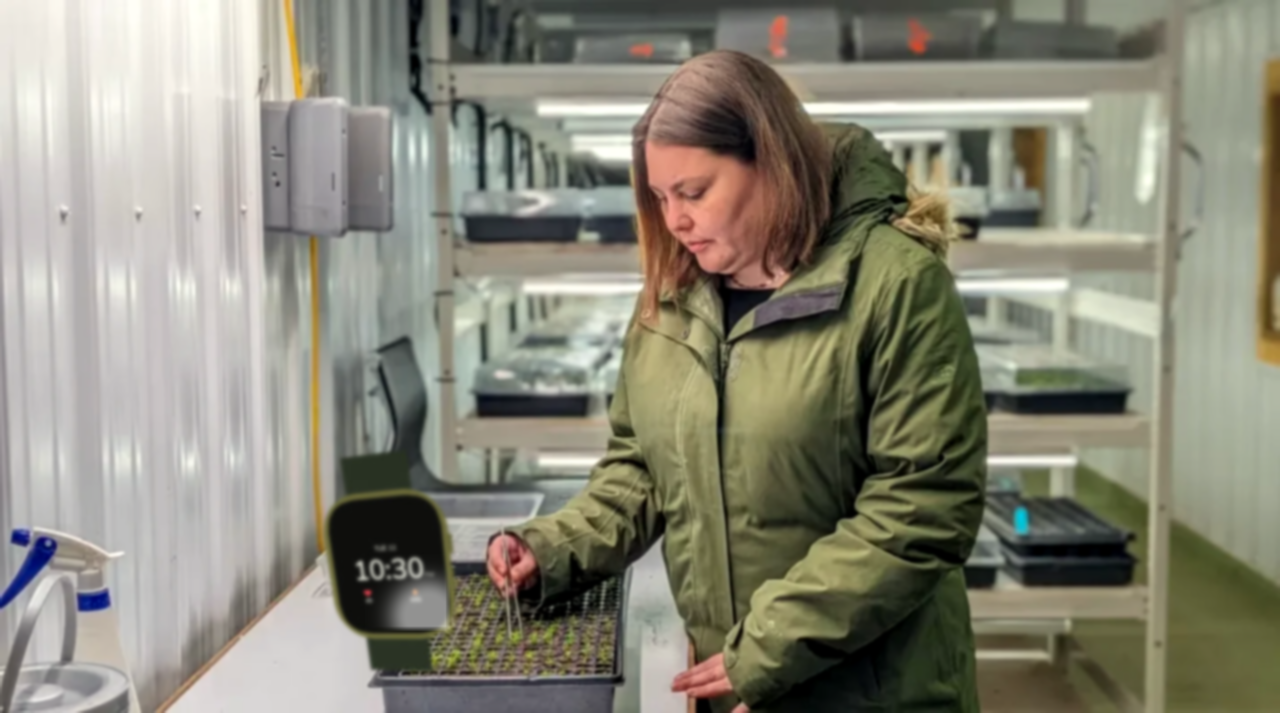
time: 10:30
